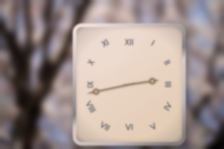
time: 2:43
